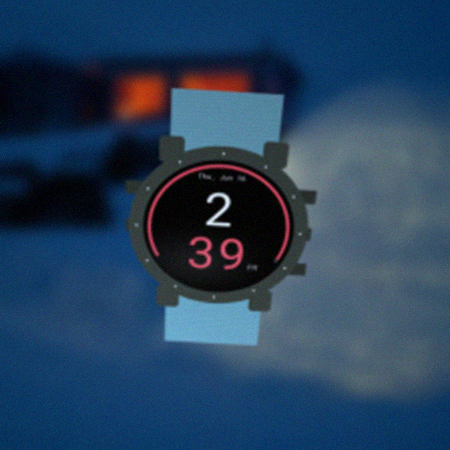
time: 2:39
